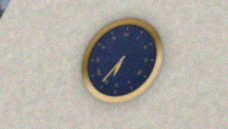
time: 6:36
